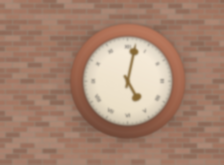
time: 5:02
